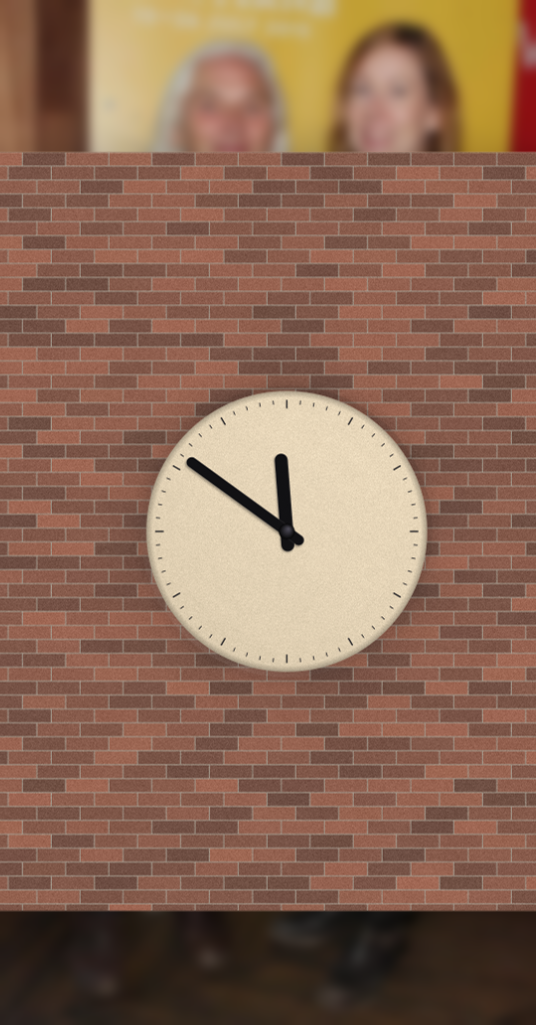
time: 11:51
